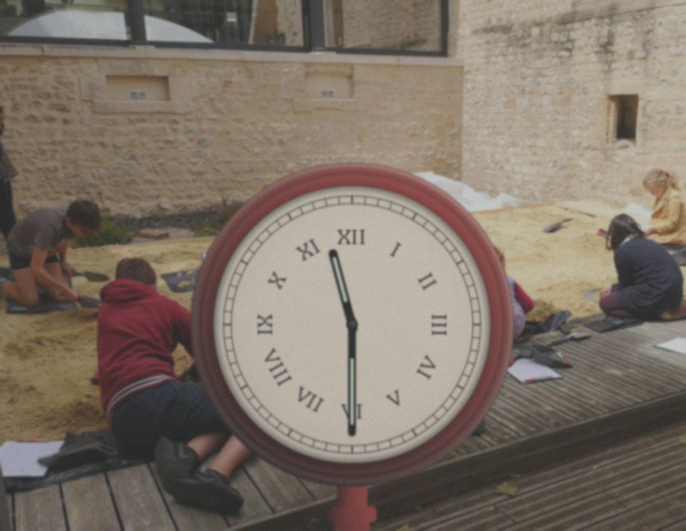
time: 11:30
